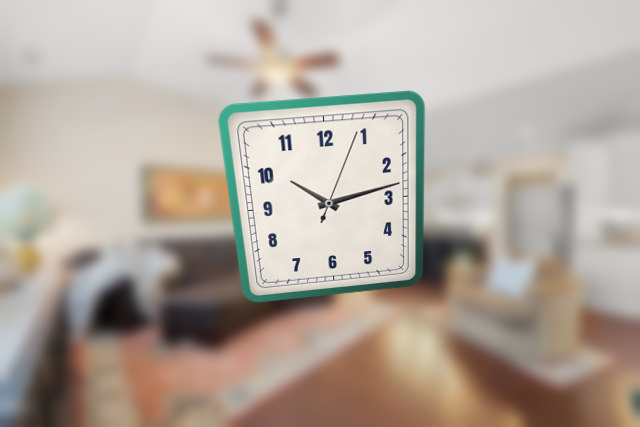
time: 10:13:04
